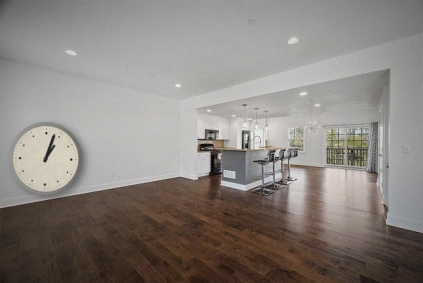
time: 1:03
